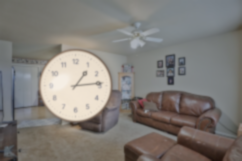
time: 1:14
